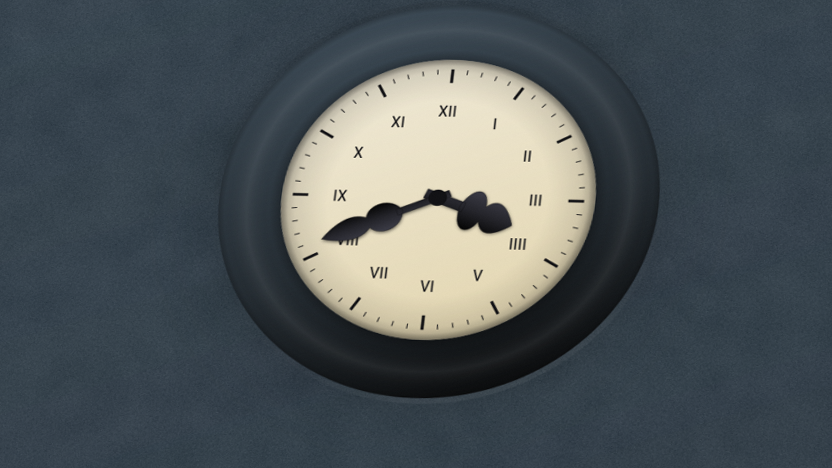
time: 3:41
